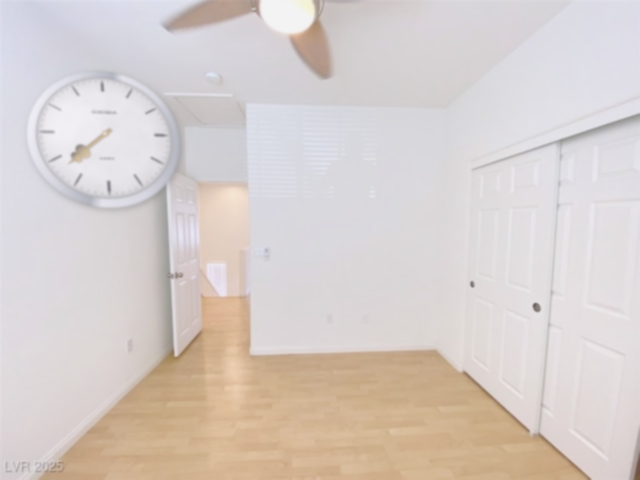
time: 7:38
